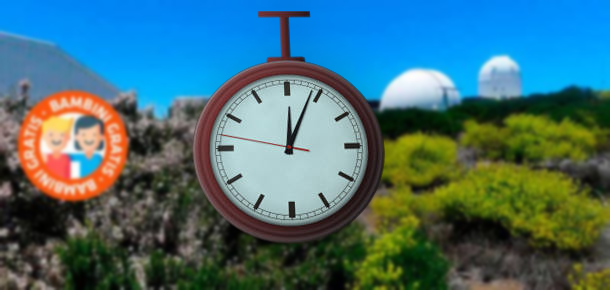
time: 12:03:47
